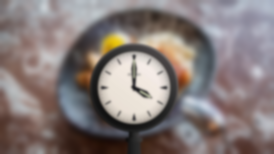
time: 4:00
